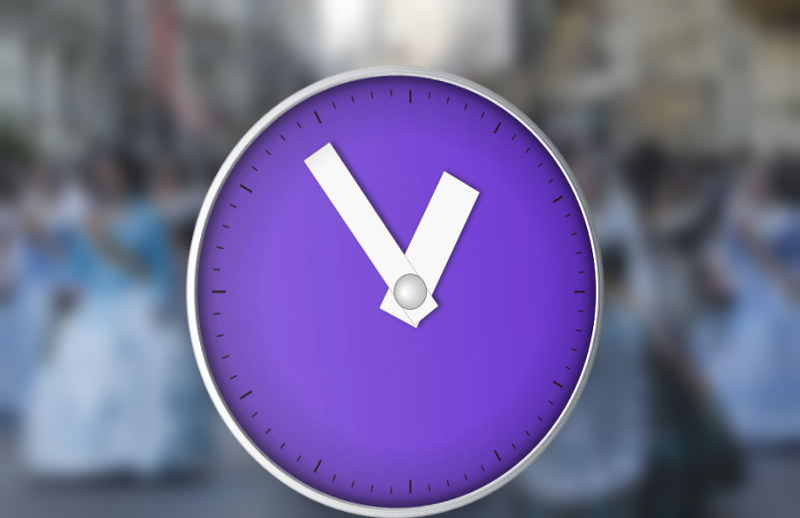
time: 12:54
